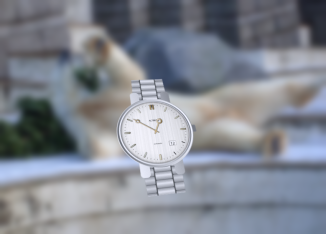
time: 12:51
